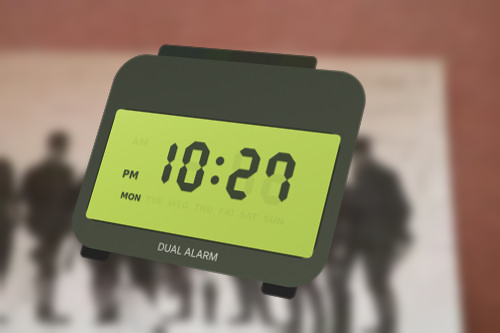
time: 10:27
